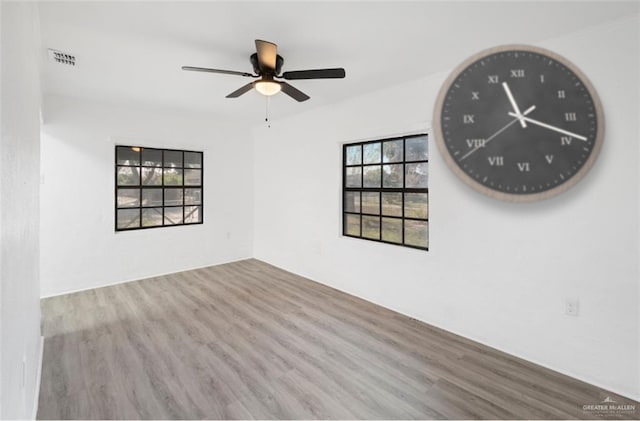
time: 11:18:39
